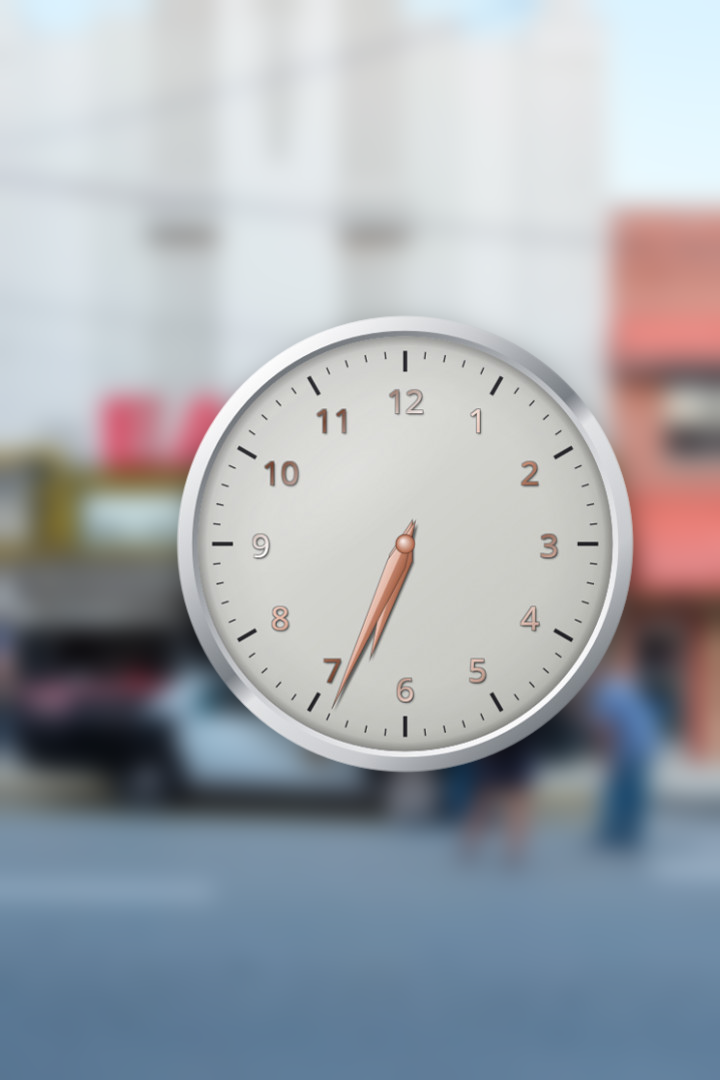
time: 6:34
